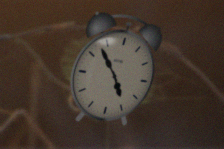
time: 4:53
